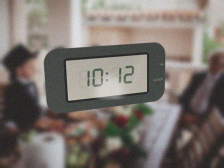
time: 10:12
